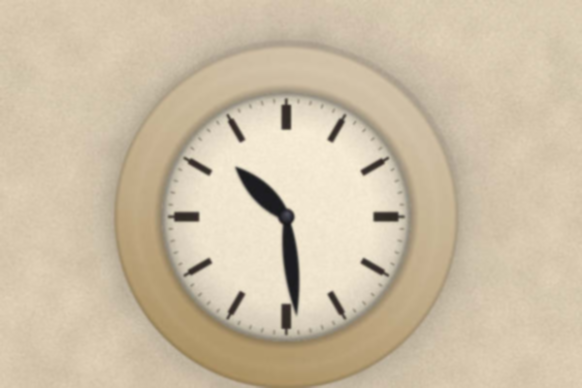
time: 10:29
